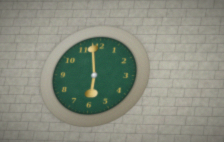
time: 5:58
